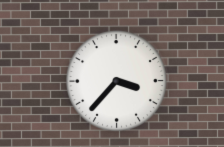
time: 3:37
